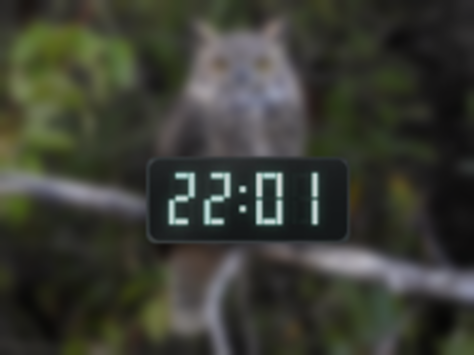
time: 22:01
